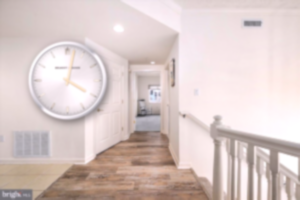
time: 4:02
